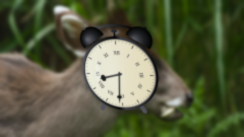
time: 8:31
